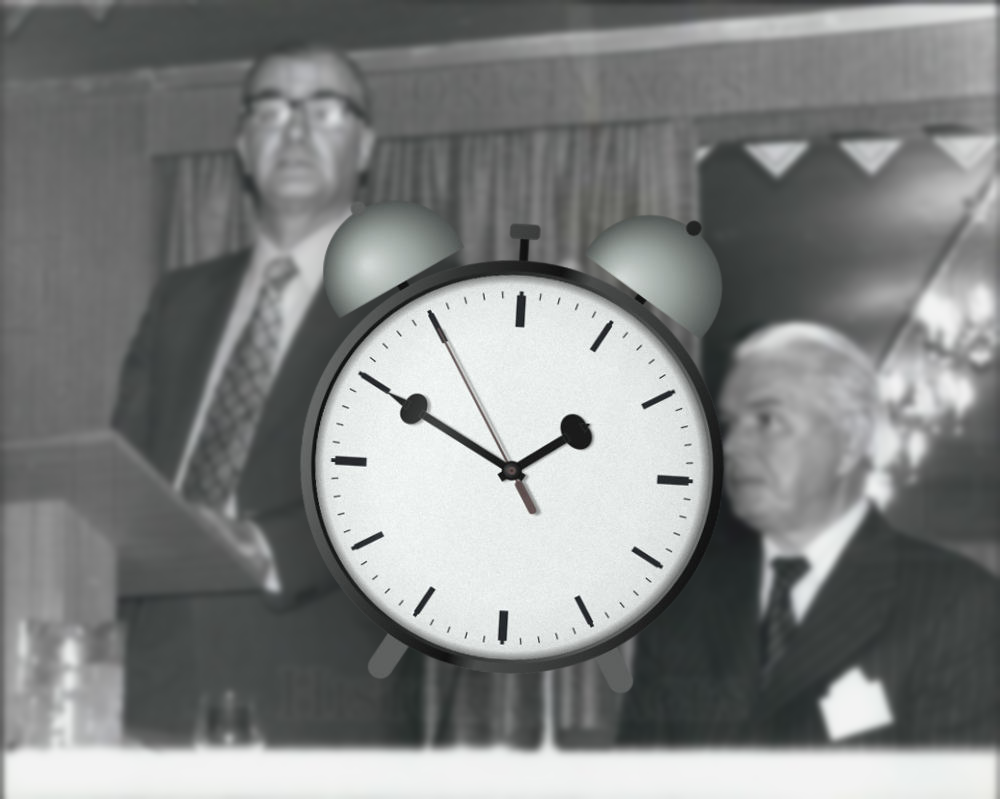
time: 1:49:55
